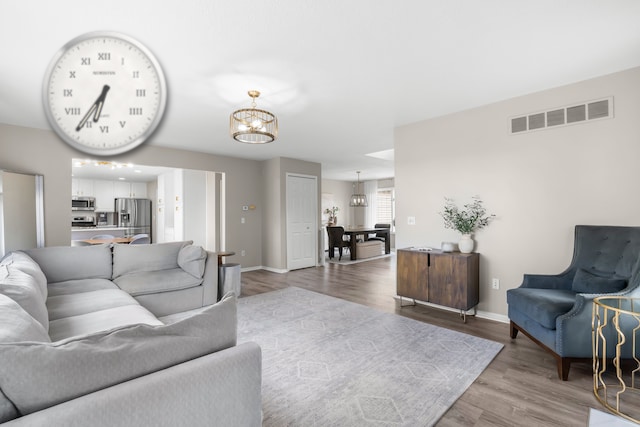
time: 6:36
